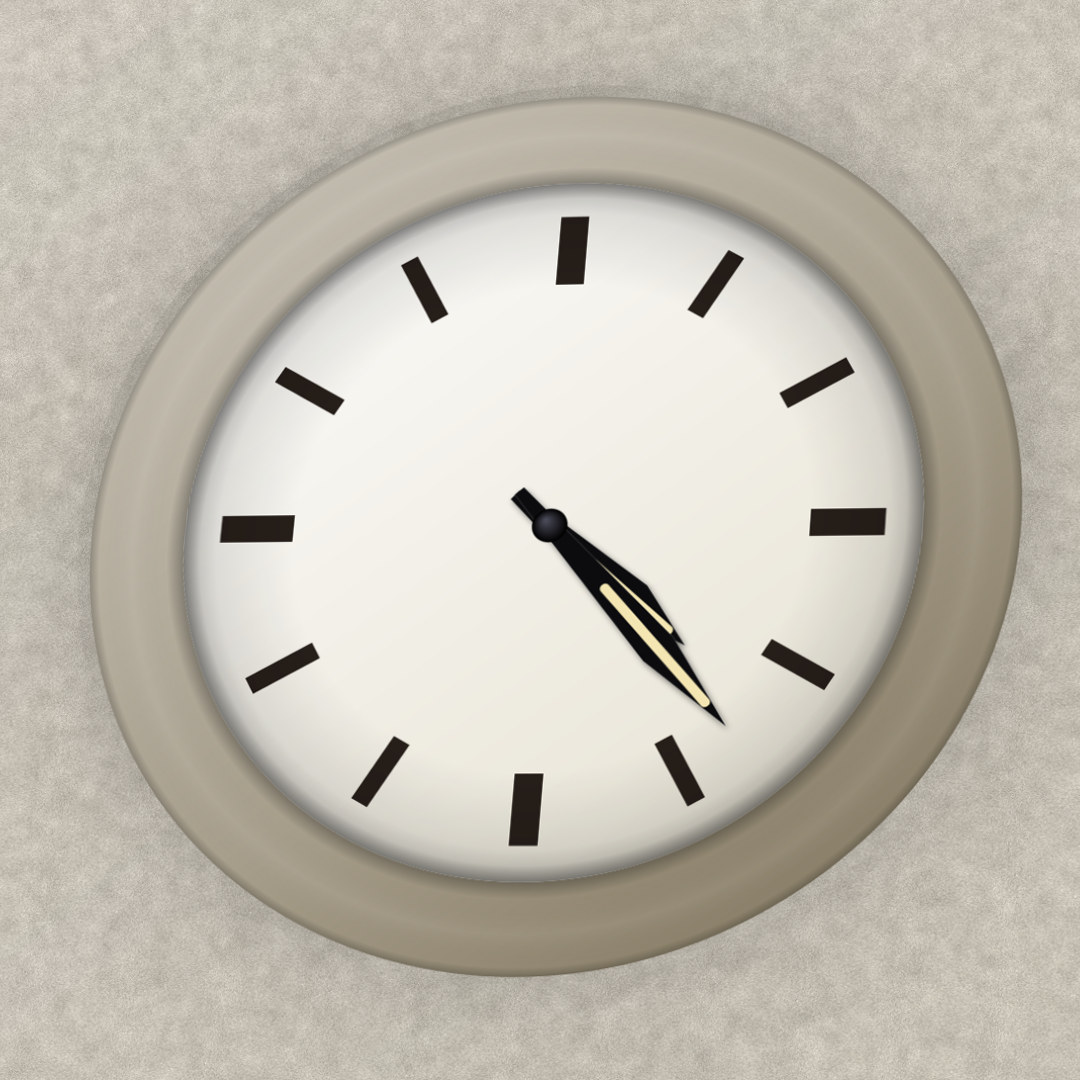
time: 4:23
